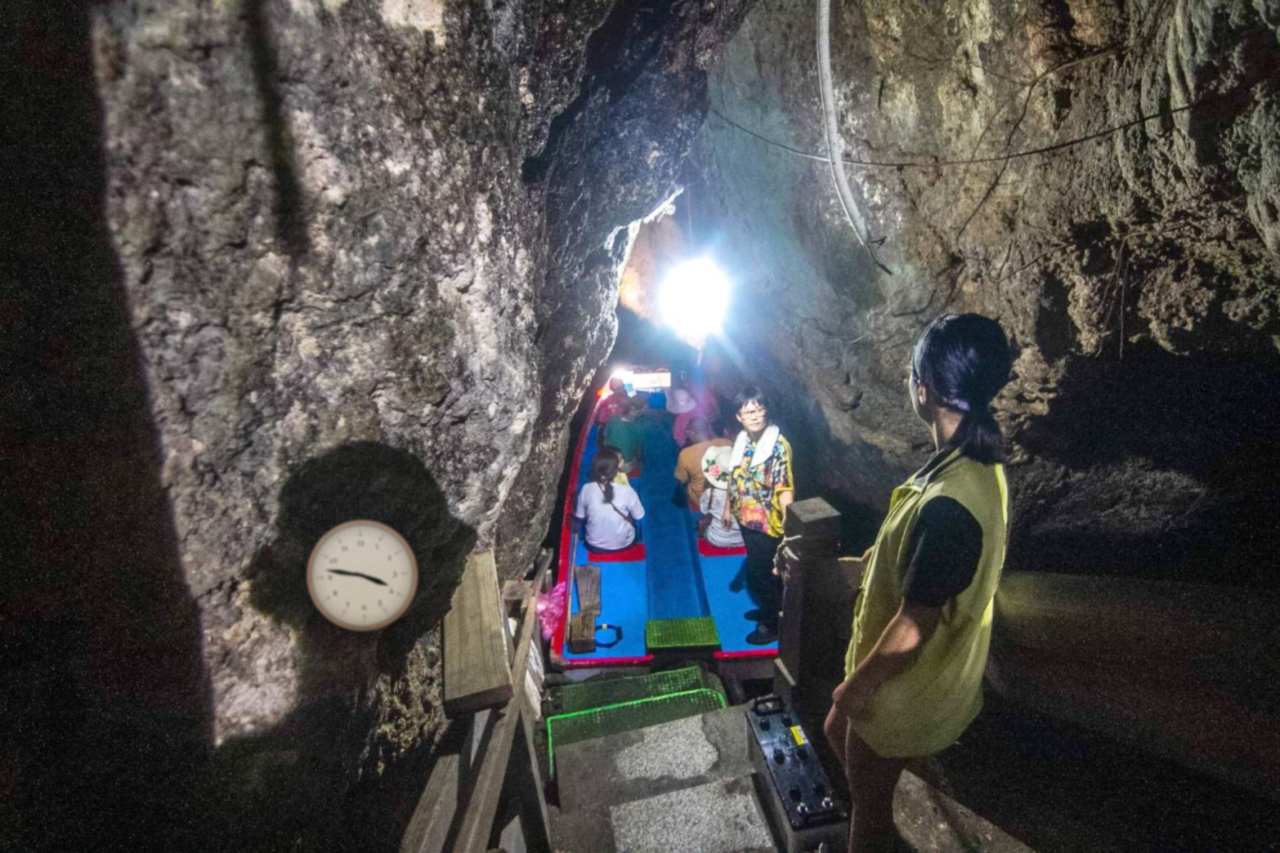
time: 3:47
